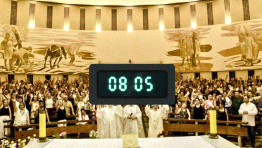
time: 8:05
